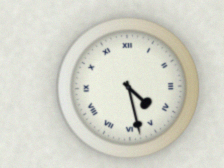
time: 4:28
